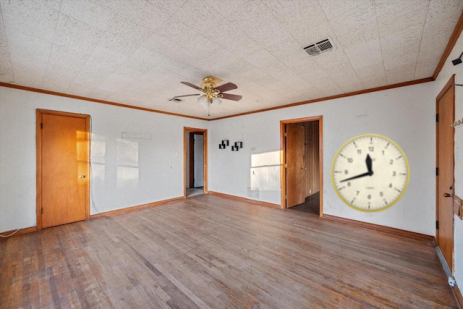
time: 11:42
